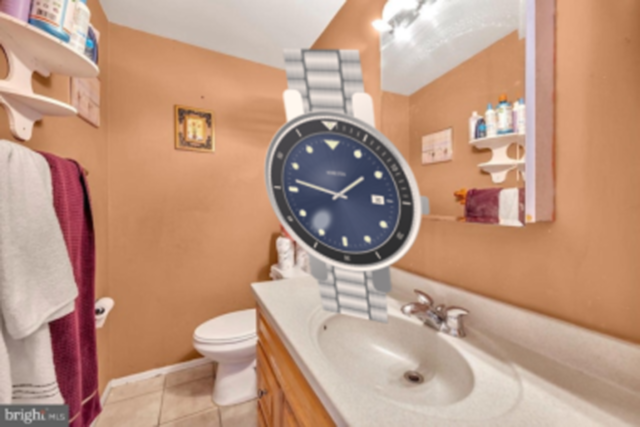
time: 1:47
